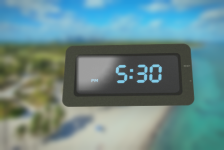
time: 5:30
